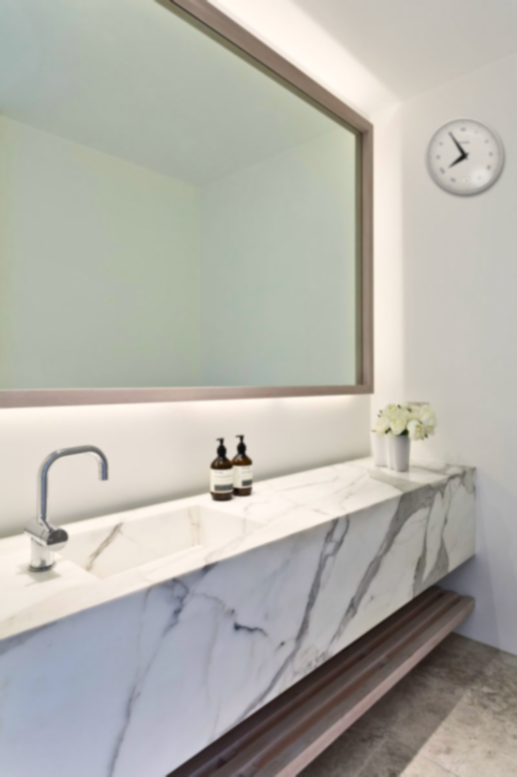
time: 7:55
